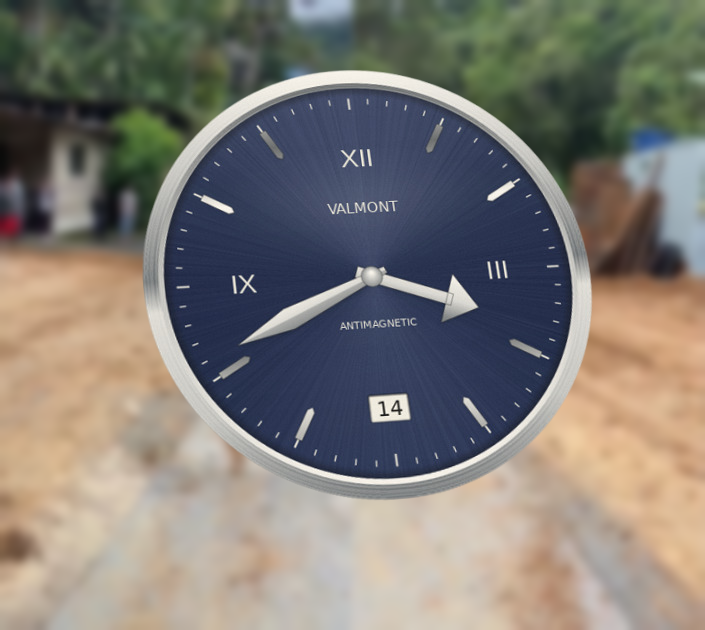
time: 3:41
